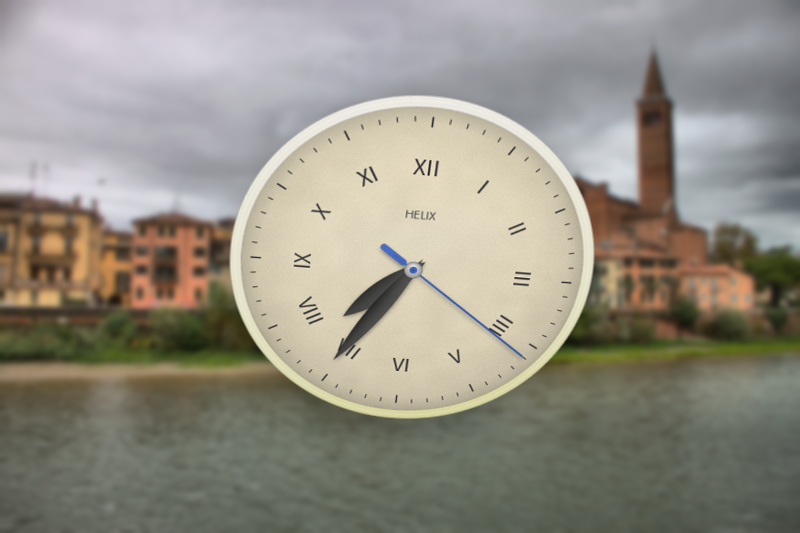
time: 7:35:21
